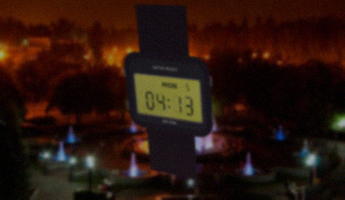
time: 4:13
